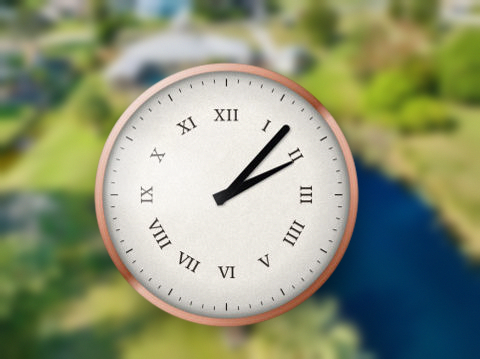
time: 2:07
